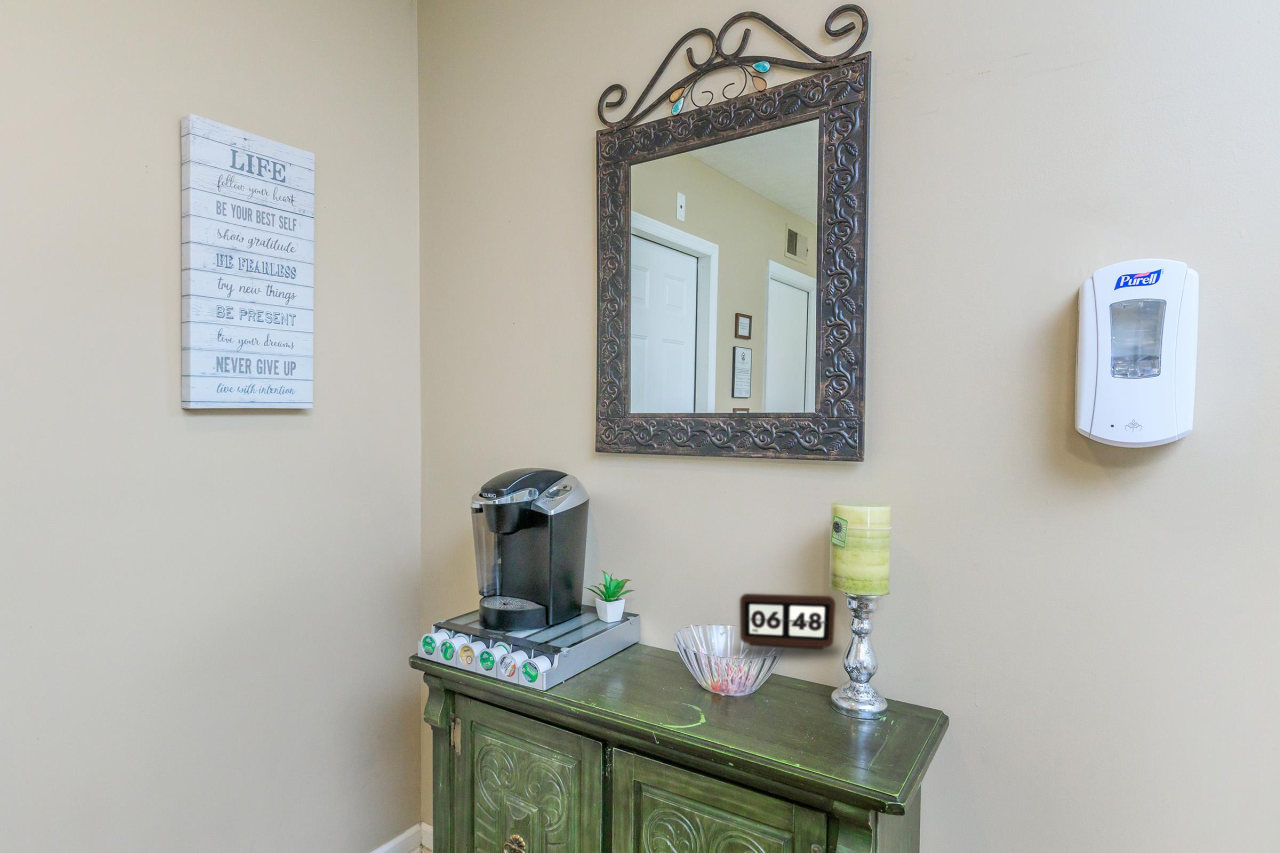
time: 6:48
